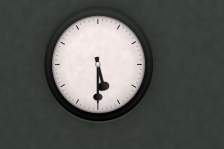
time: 5:30
